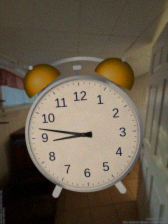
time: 8:47
